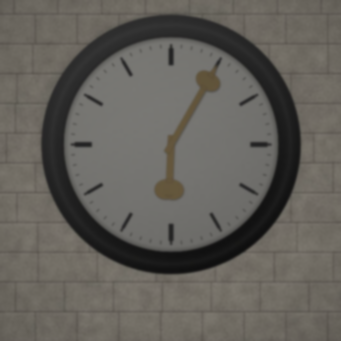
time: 6:05
